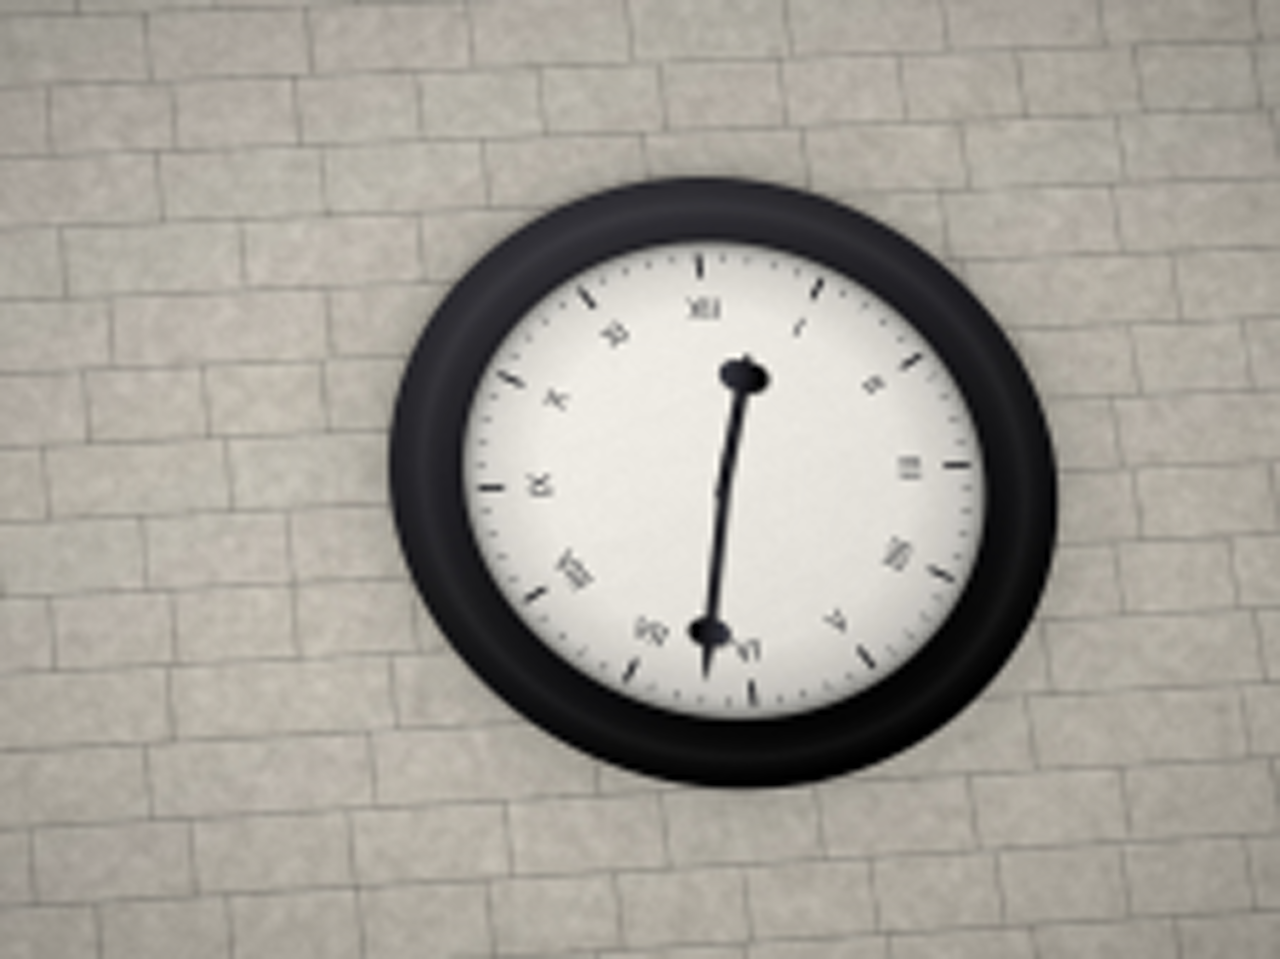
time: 12:32
